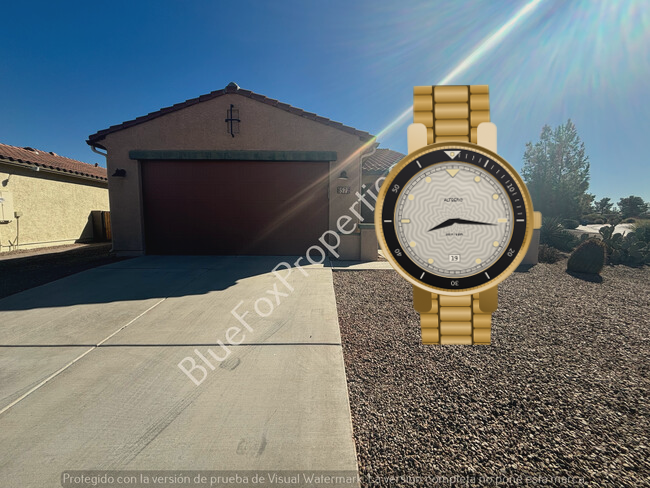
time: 8:16
